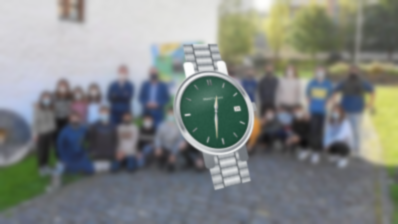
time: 12:32
